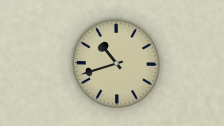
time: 10:42
